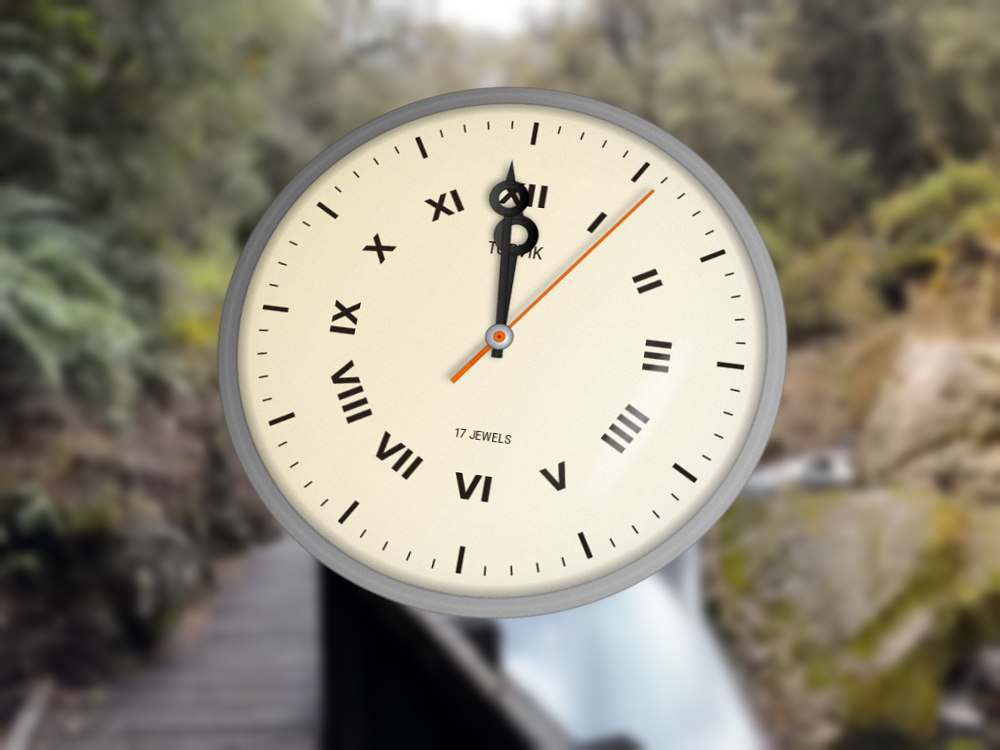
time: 11:59:06
